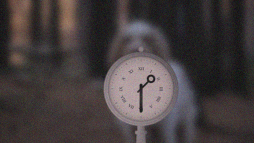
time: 1:30
